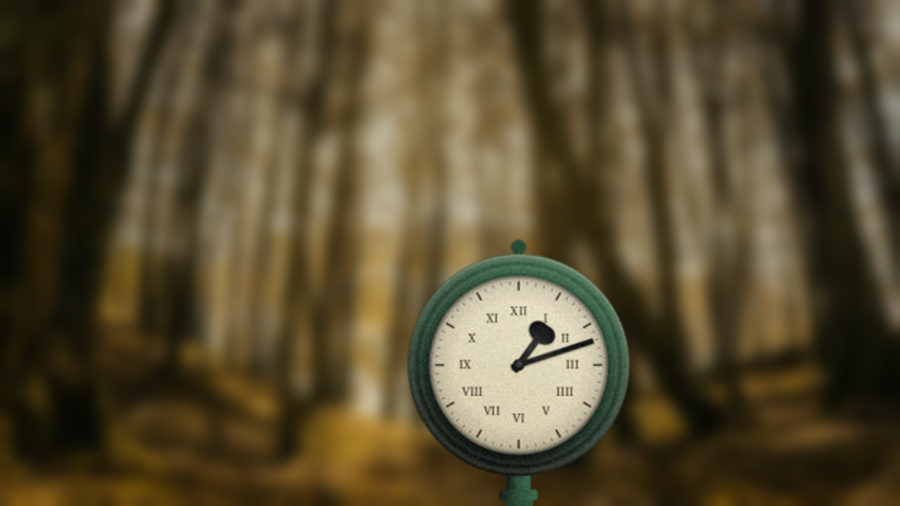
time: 1:12
